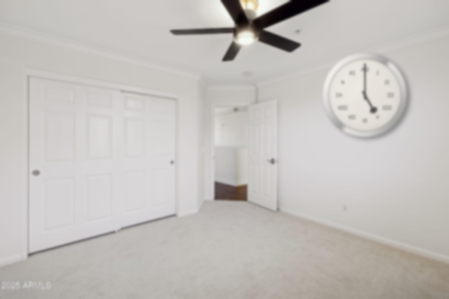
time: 5:00
